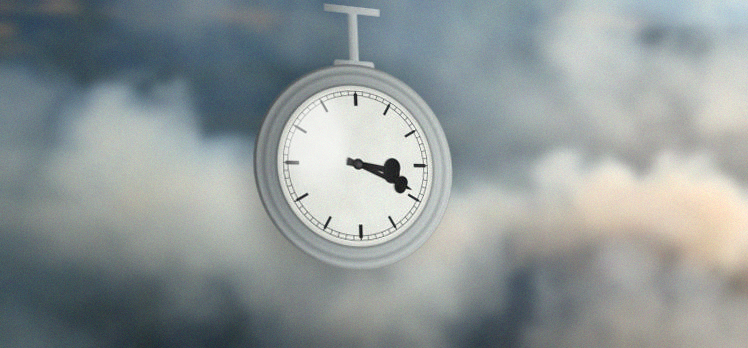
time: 3:19
